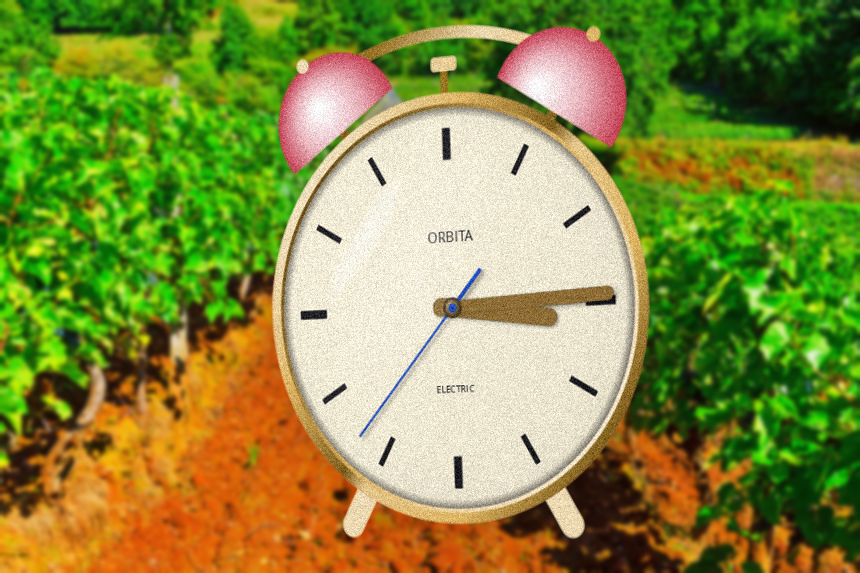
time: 3:14:37
